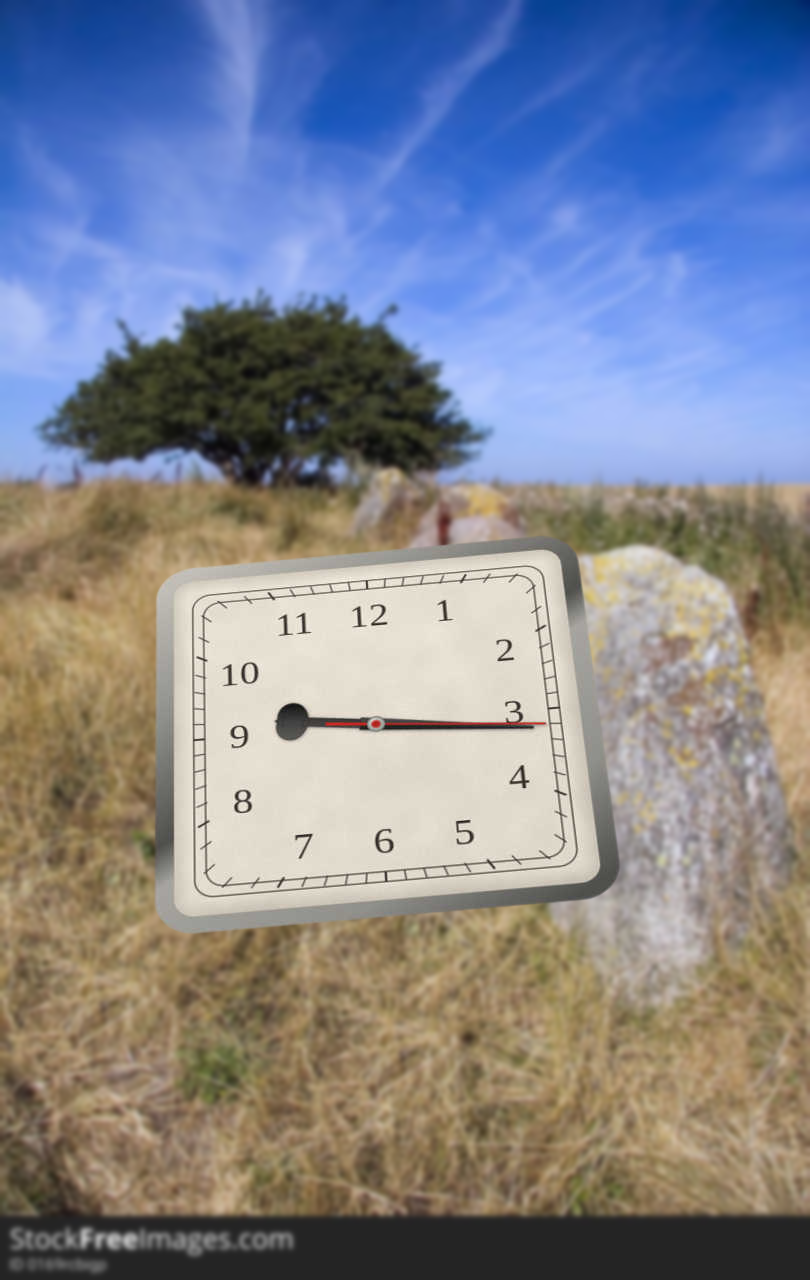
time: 9:16:16
